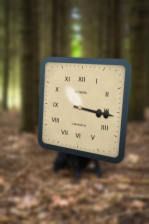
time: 3:16
